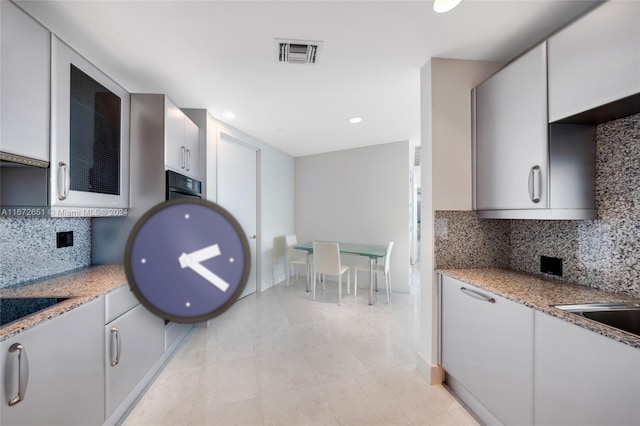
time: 2:21
